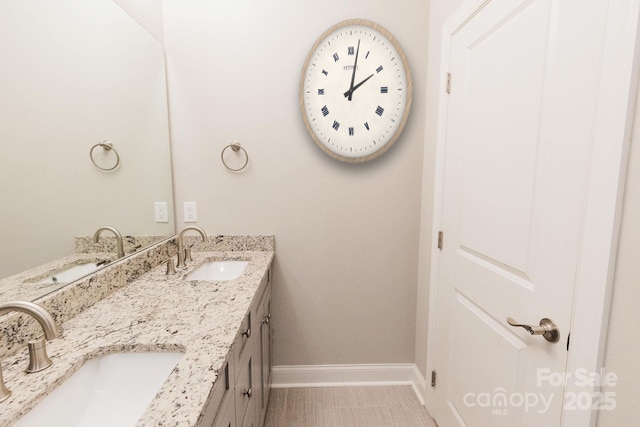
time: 2:02
